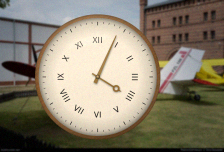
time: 4:04
